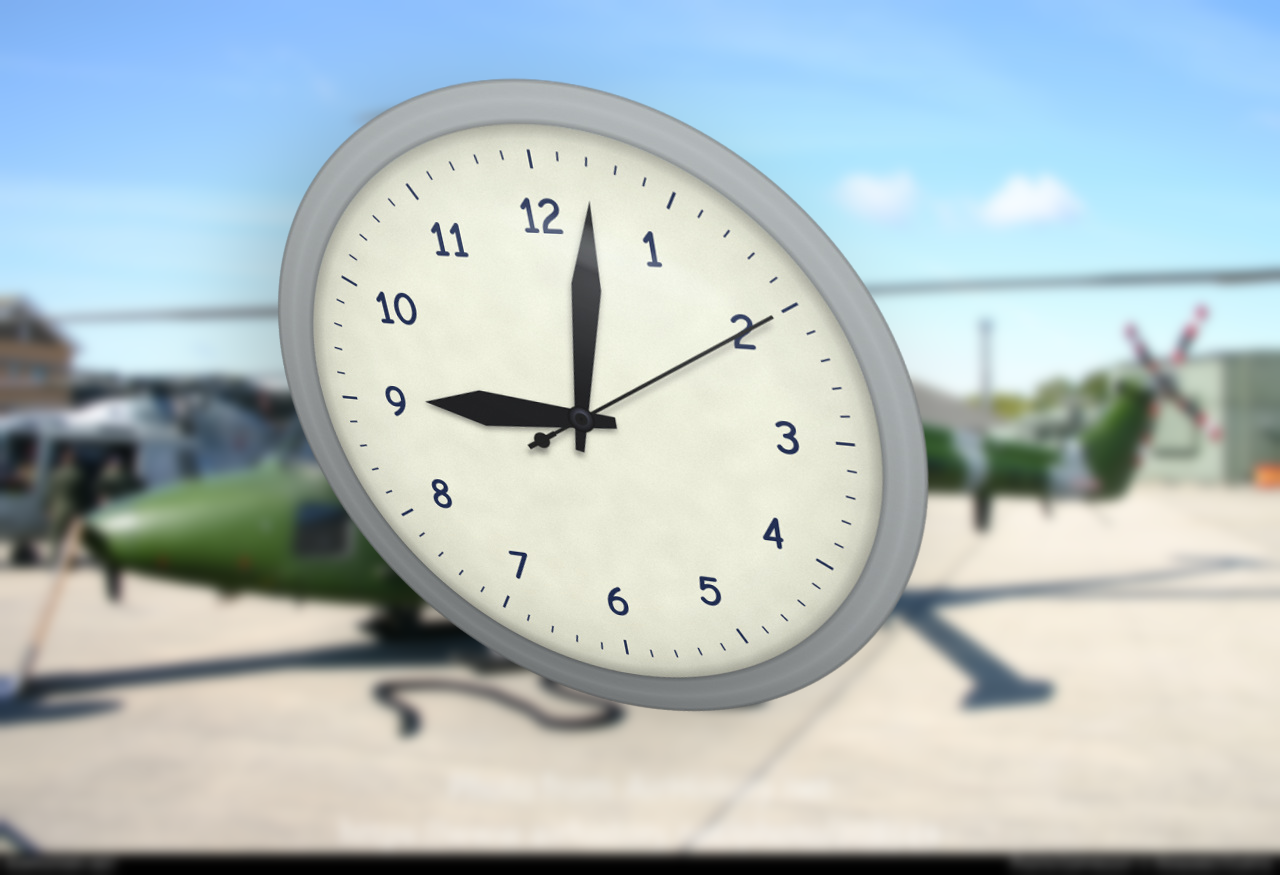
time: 9:02:10
